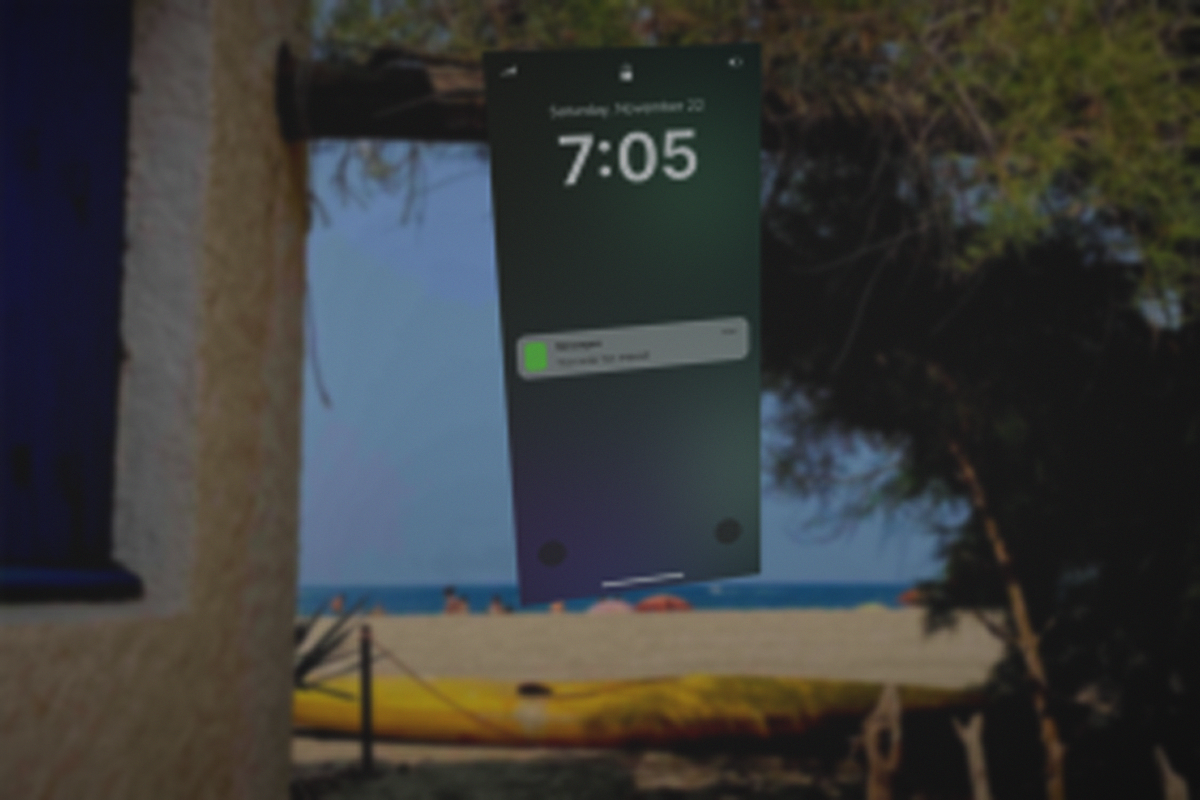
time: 7:05
